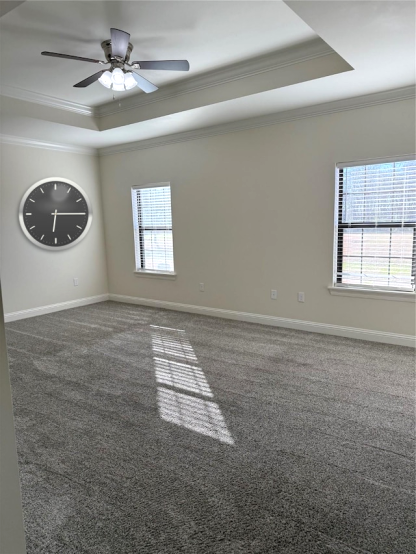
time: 6:15
